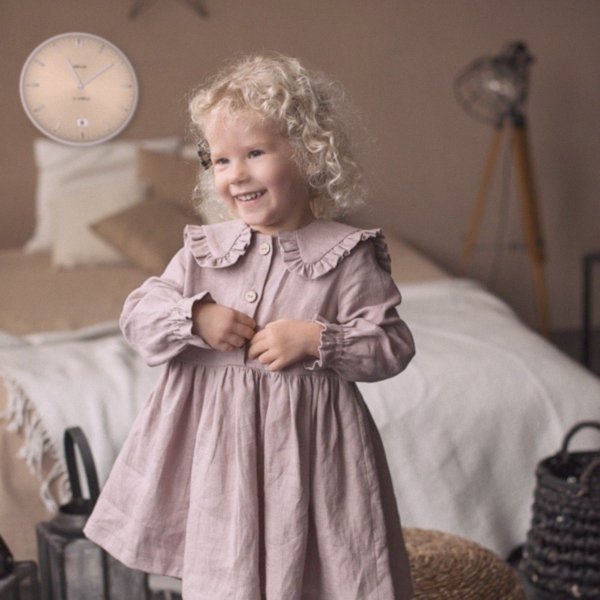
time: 11:09
